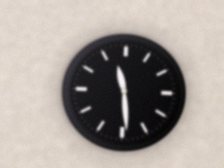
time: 11:29
